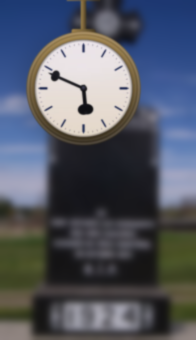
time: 5:49
